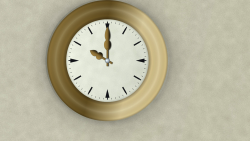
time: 10:00
